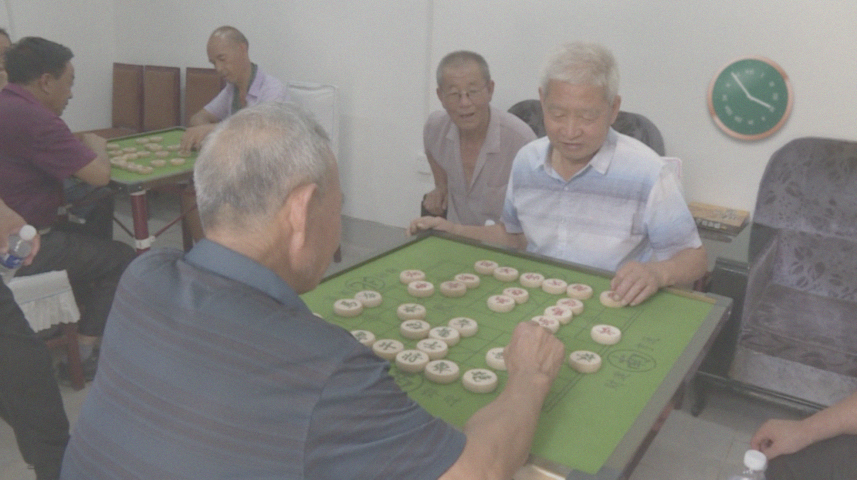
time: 3:54
